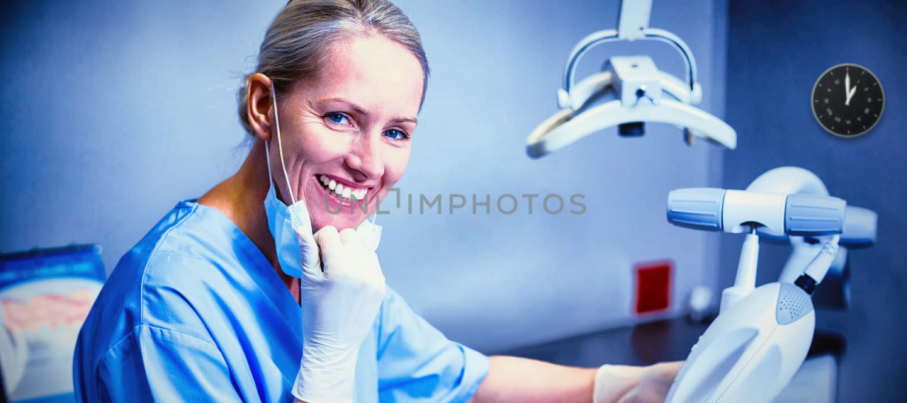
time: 1:00
